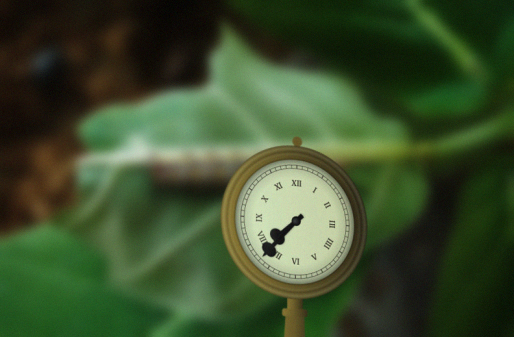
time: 7:37
